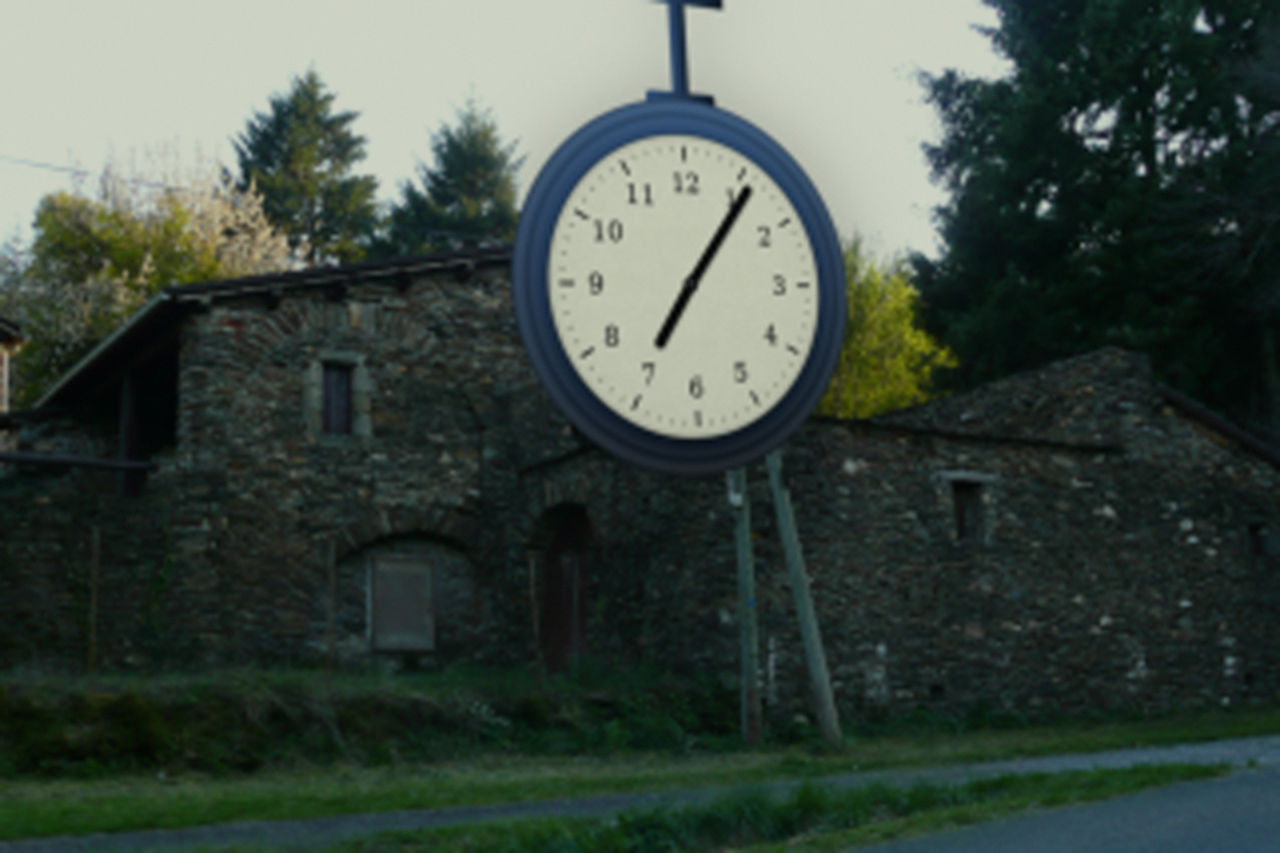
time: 7:06
